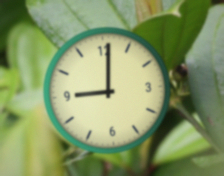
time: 9:01
